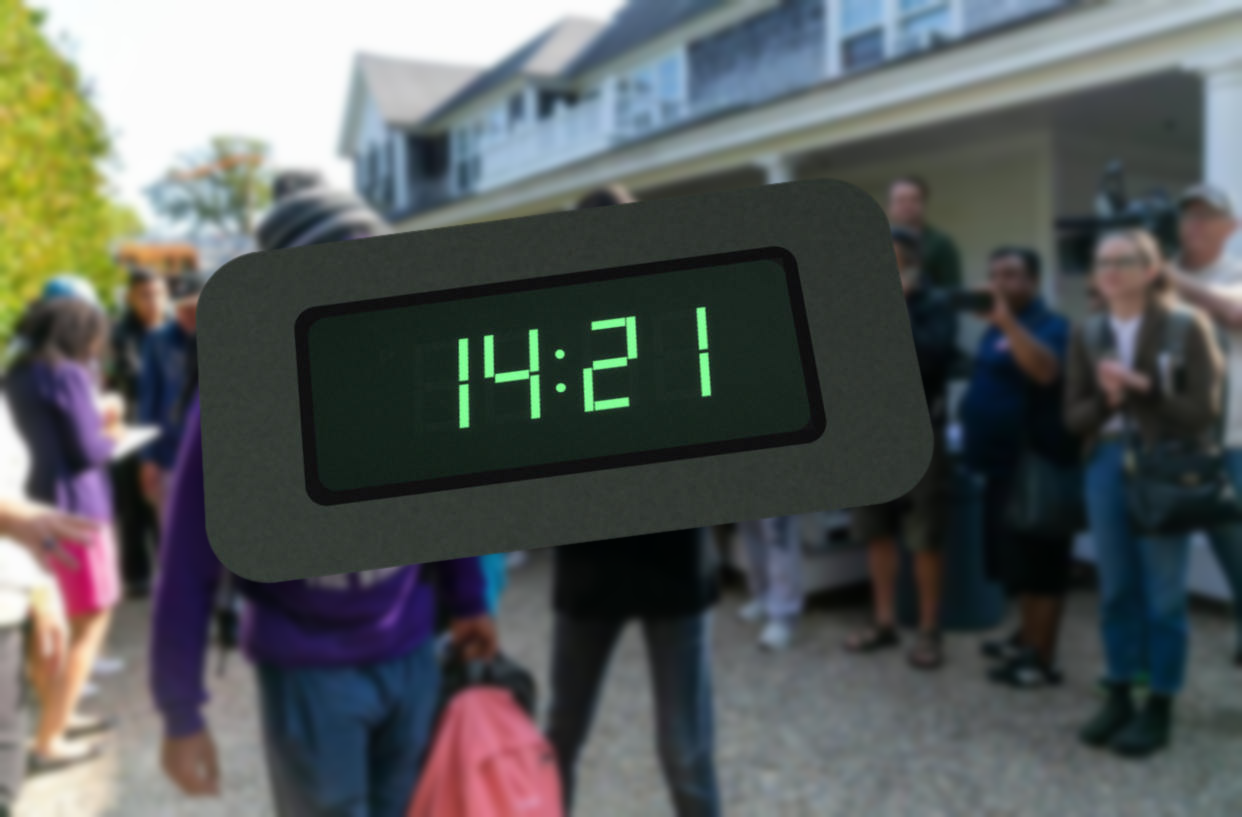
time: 14:21
